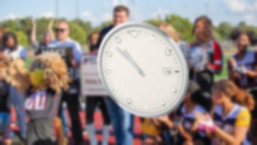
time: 10:53
